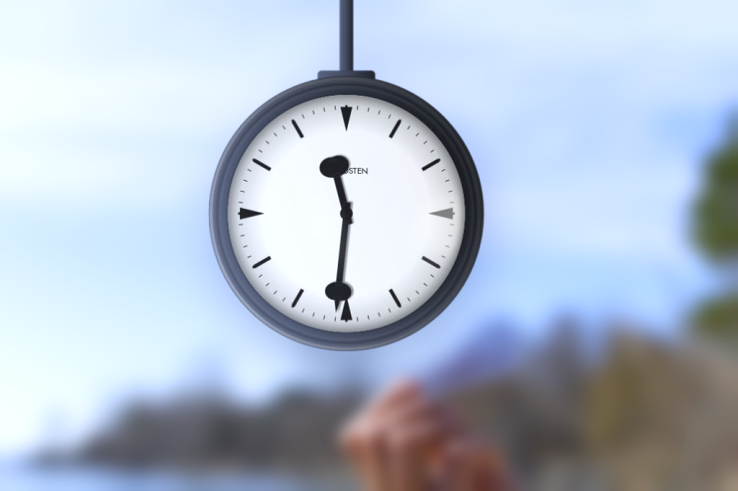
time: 11:31
